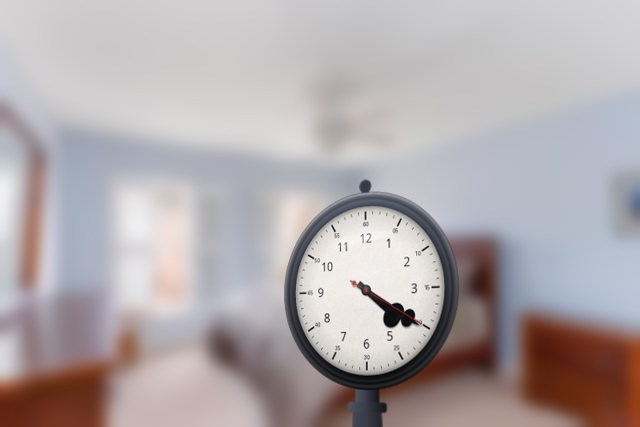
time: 4:20:20
